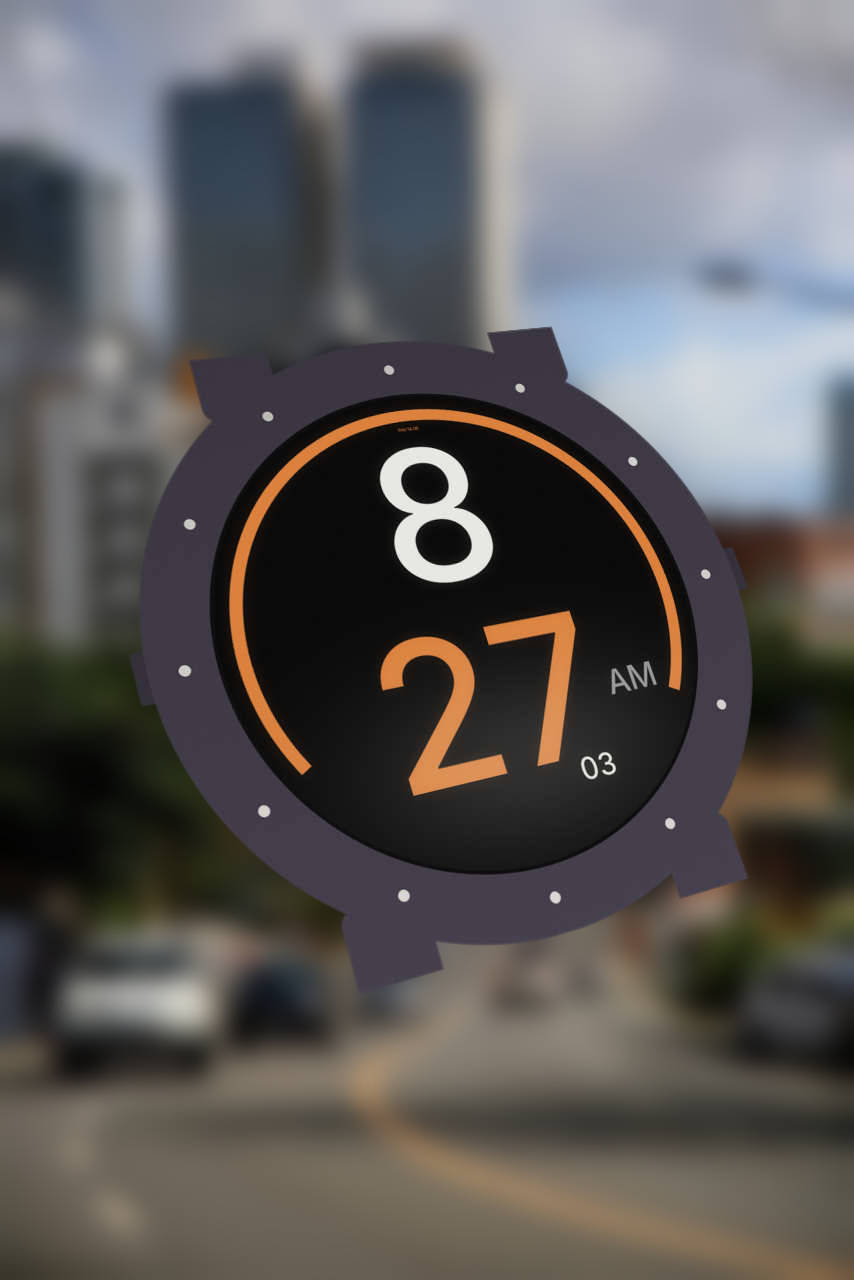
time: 8:27:03
